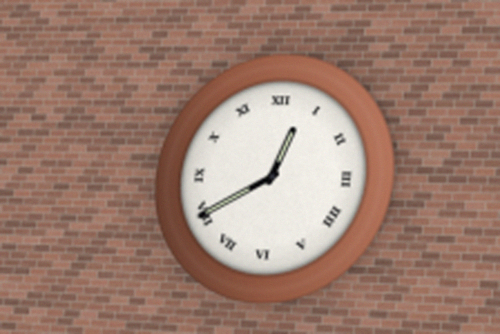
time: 12:40
